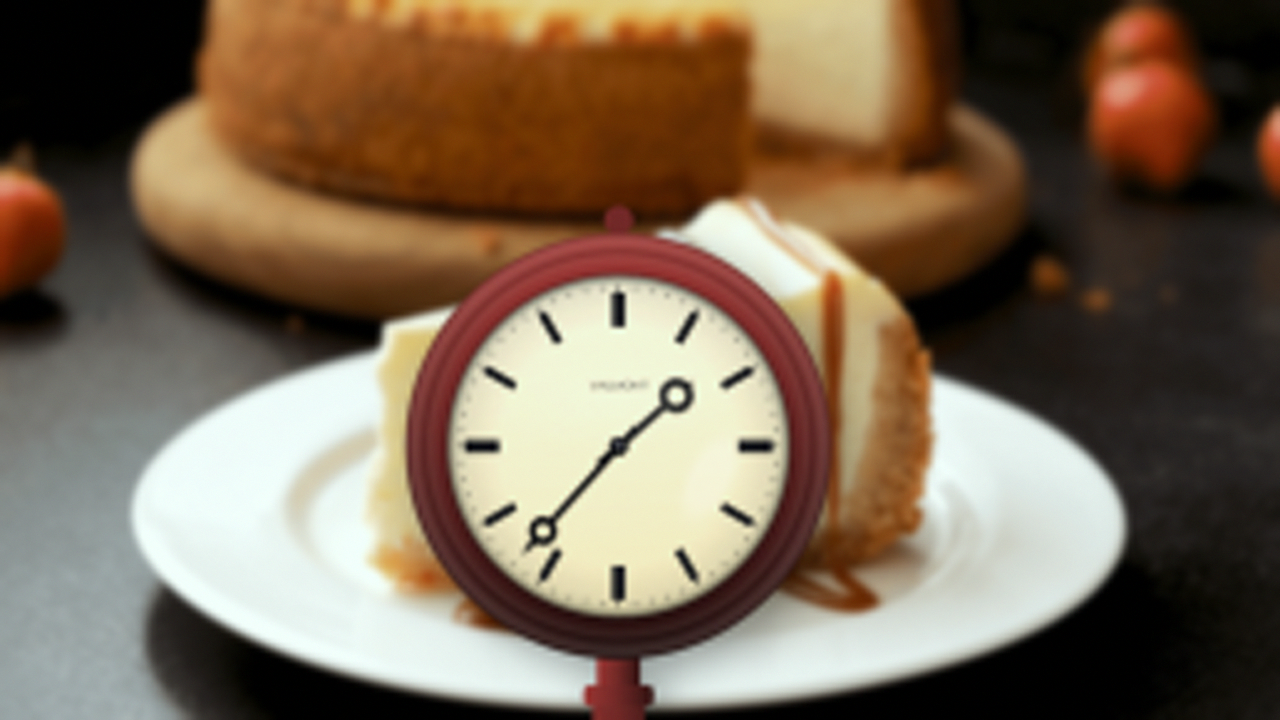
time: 1:37
